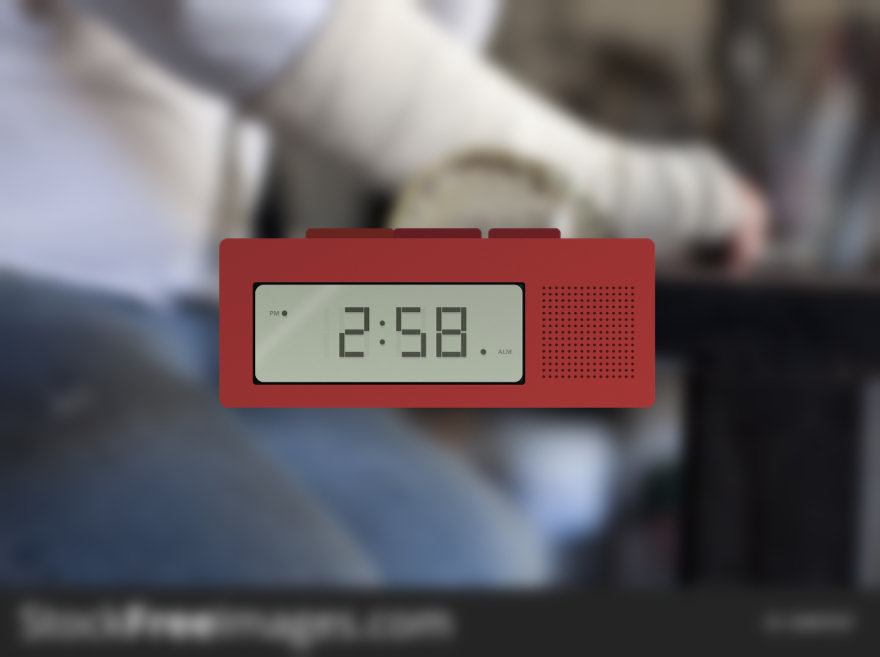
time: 2:58
